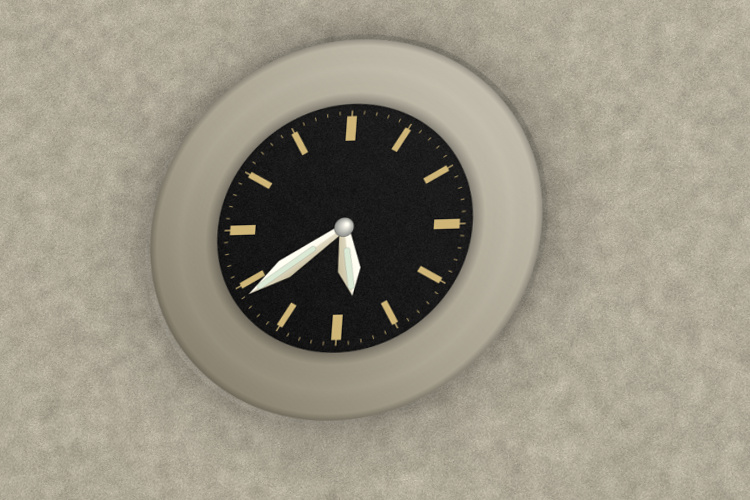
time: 5:39
